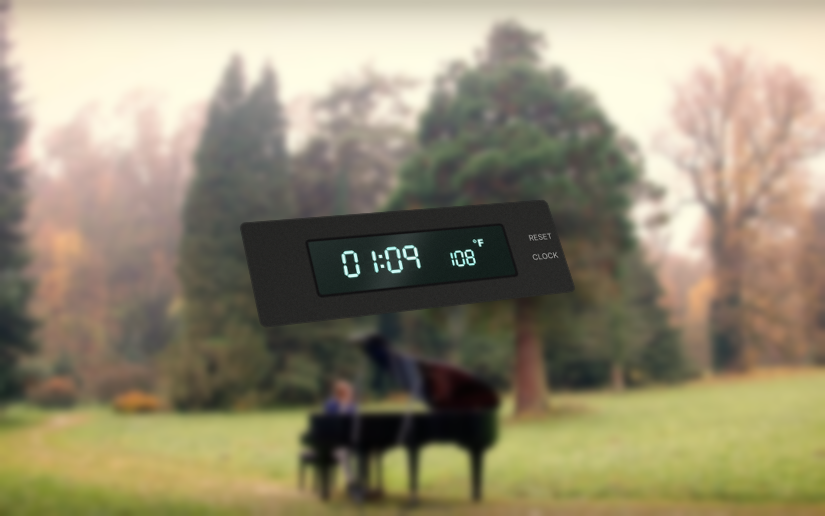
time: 1:09
